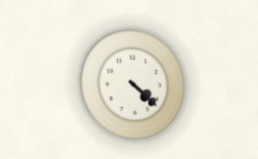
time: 4:22
